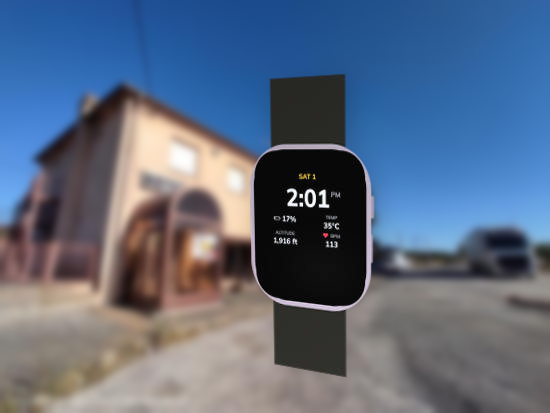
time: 2:01
